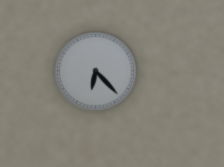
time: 6:23
